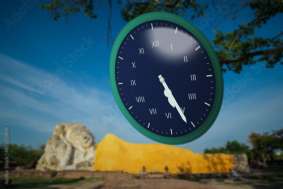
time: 5:26
